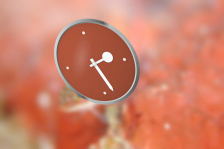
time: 2:27
